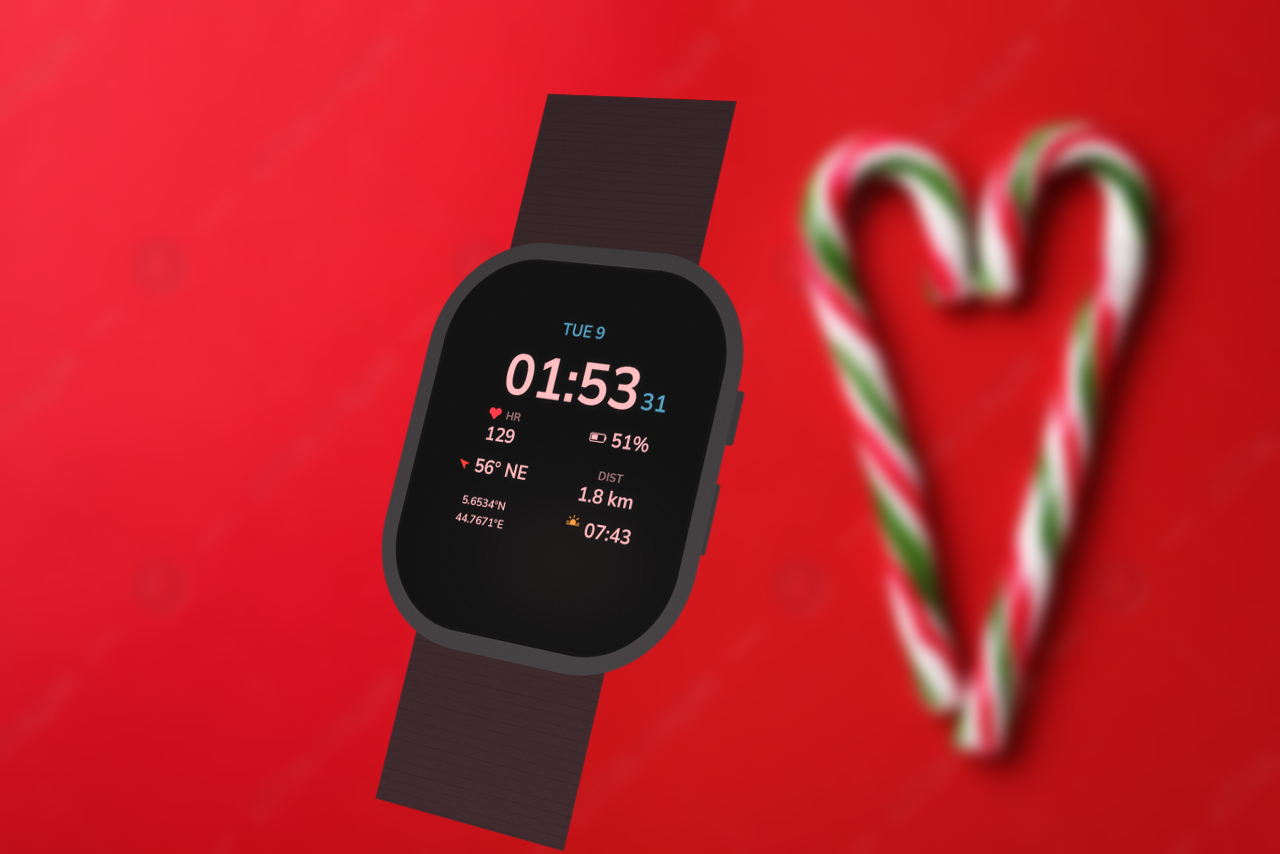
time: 1:53:31
